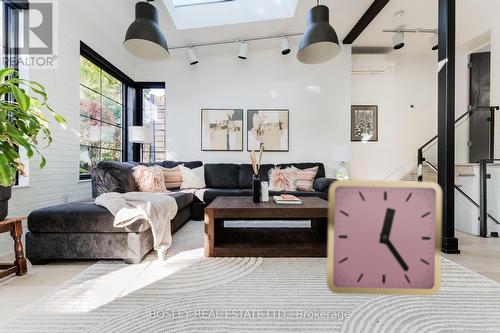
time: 12:24
